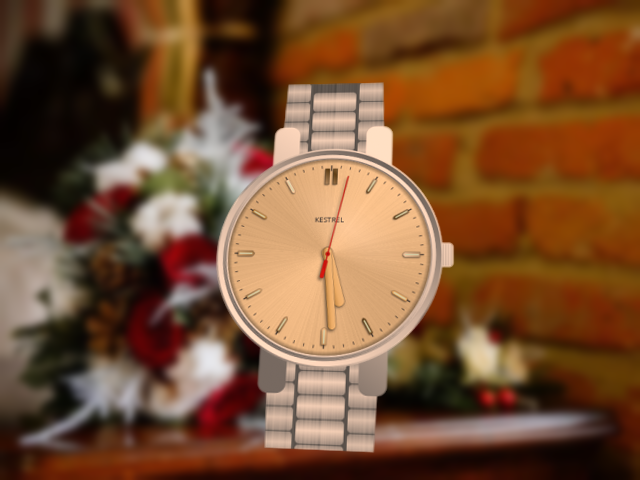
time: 5:29:02
